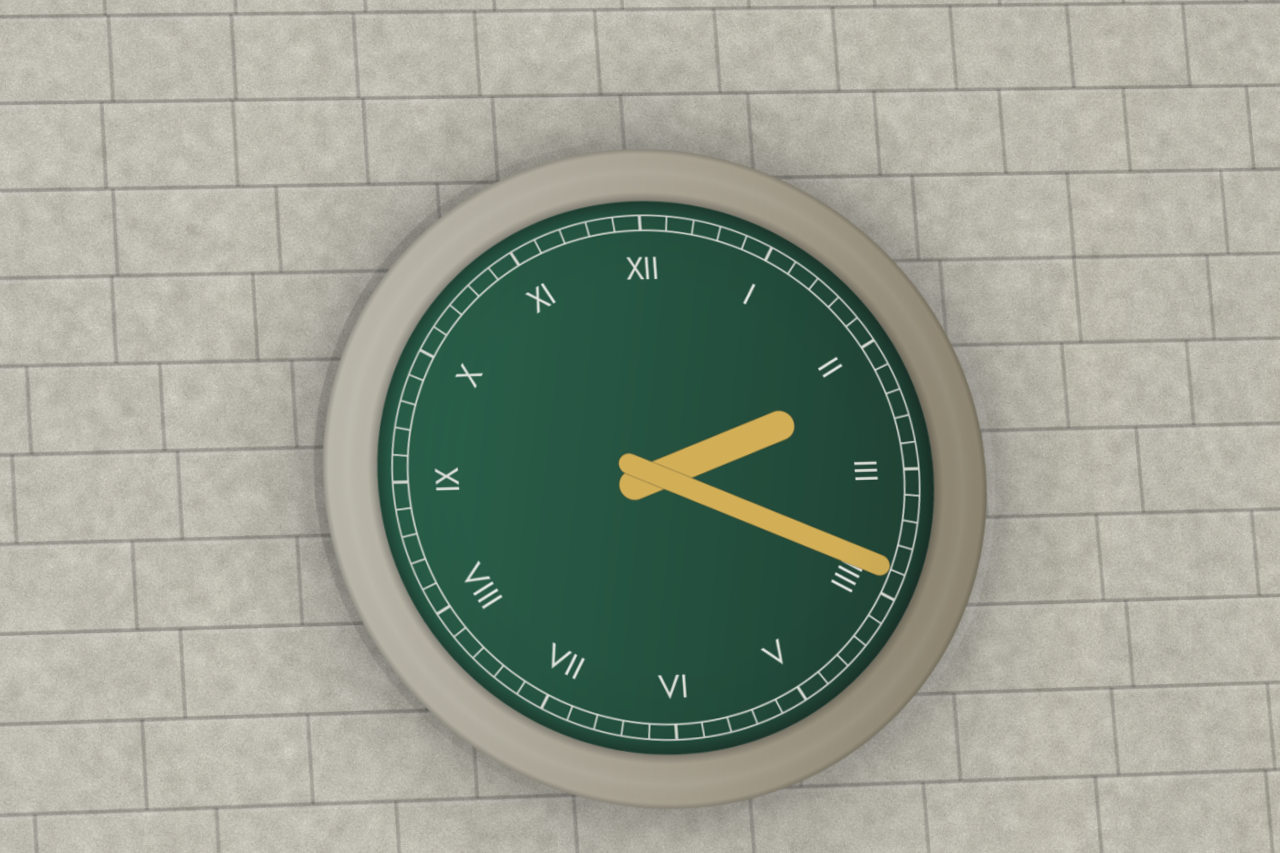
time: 2:19
